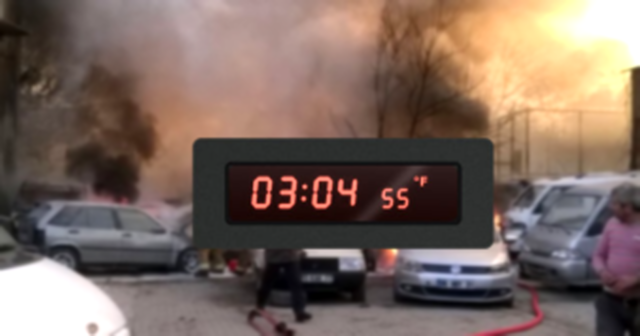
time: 3:04
